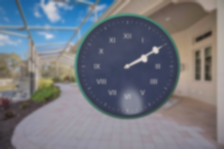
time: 2:10
